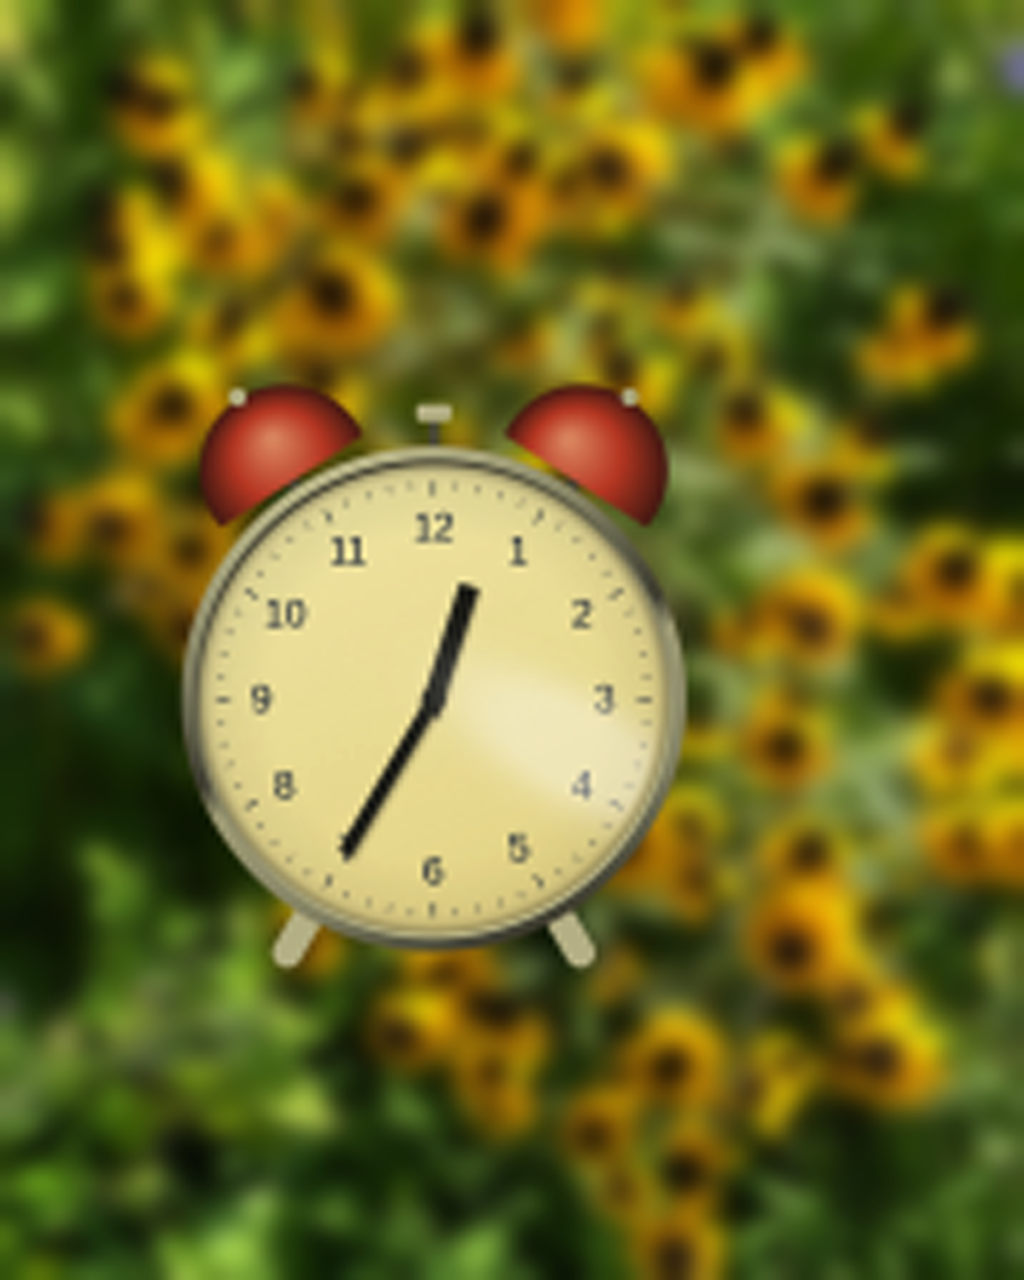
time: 12:35
